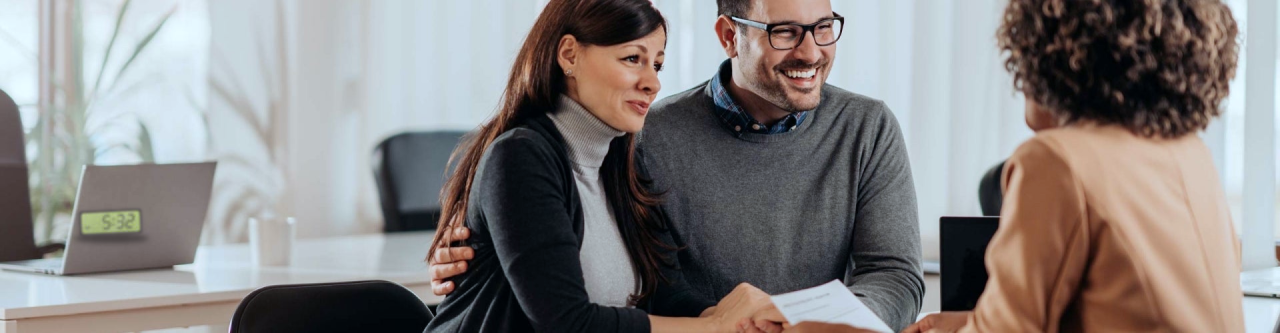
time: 5:32
